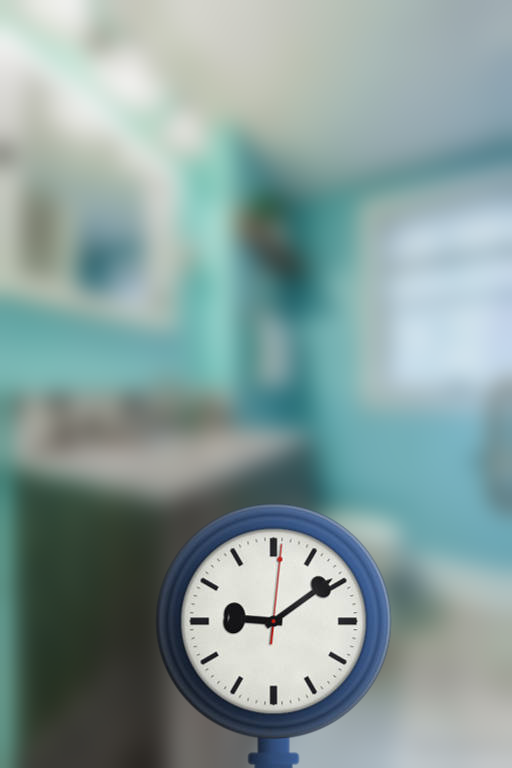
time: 9:09:01
